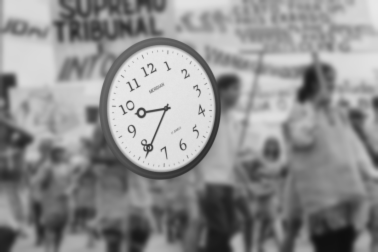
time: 9:39
